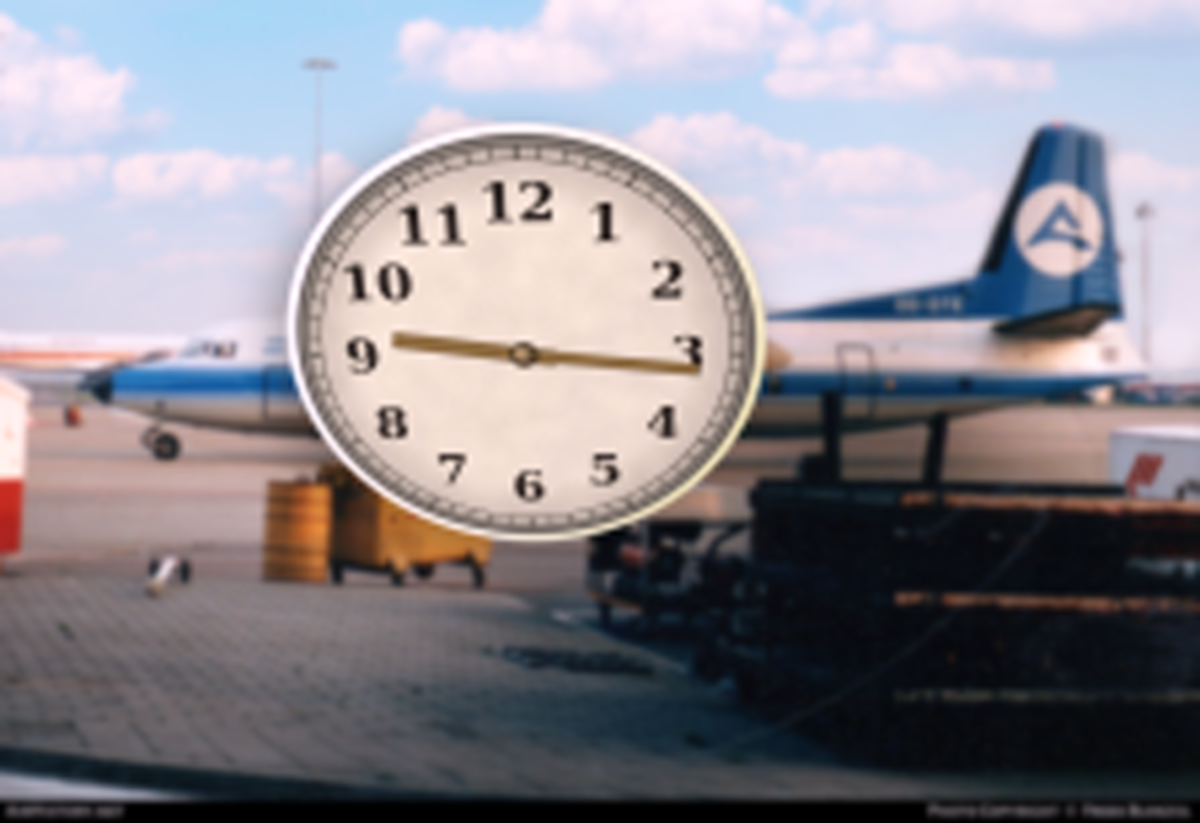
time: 9:16
